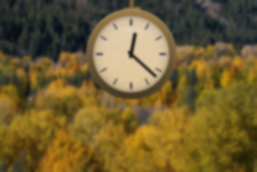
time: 12:22
